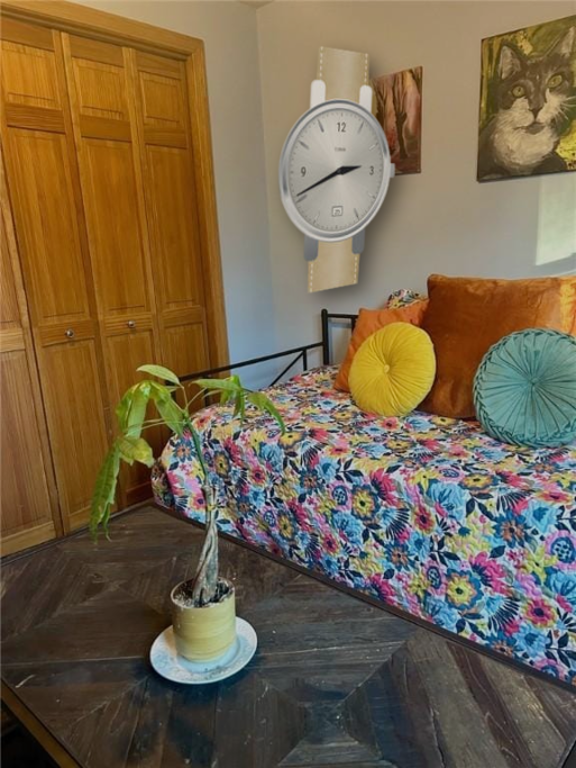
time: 2:41
